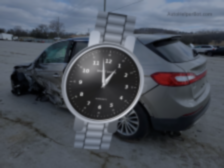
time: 12:58
